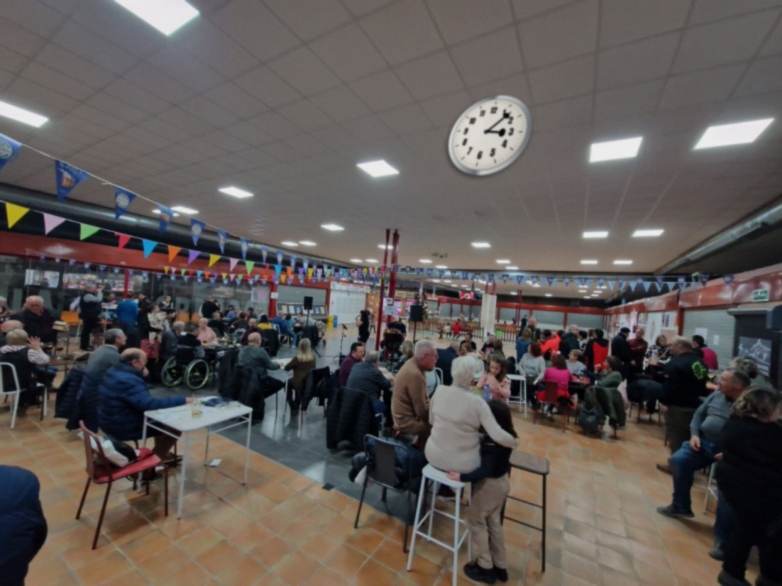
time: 3:07
